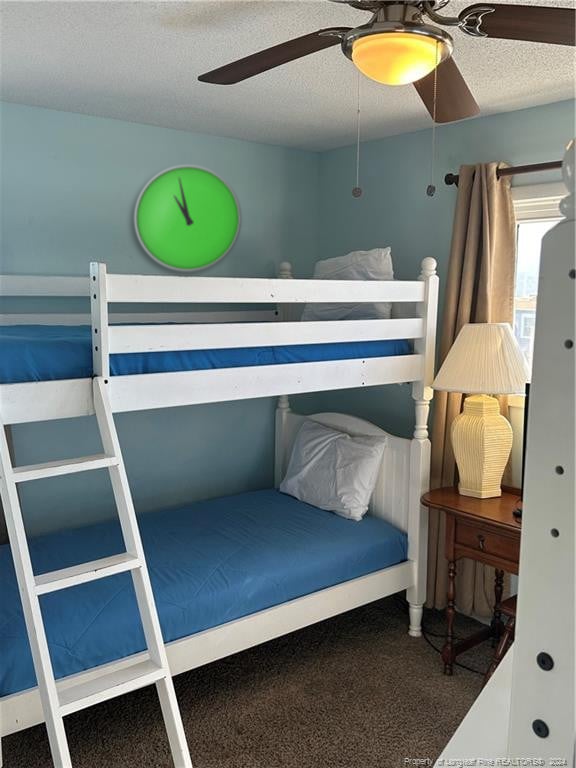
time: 10:58
